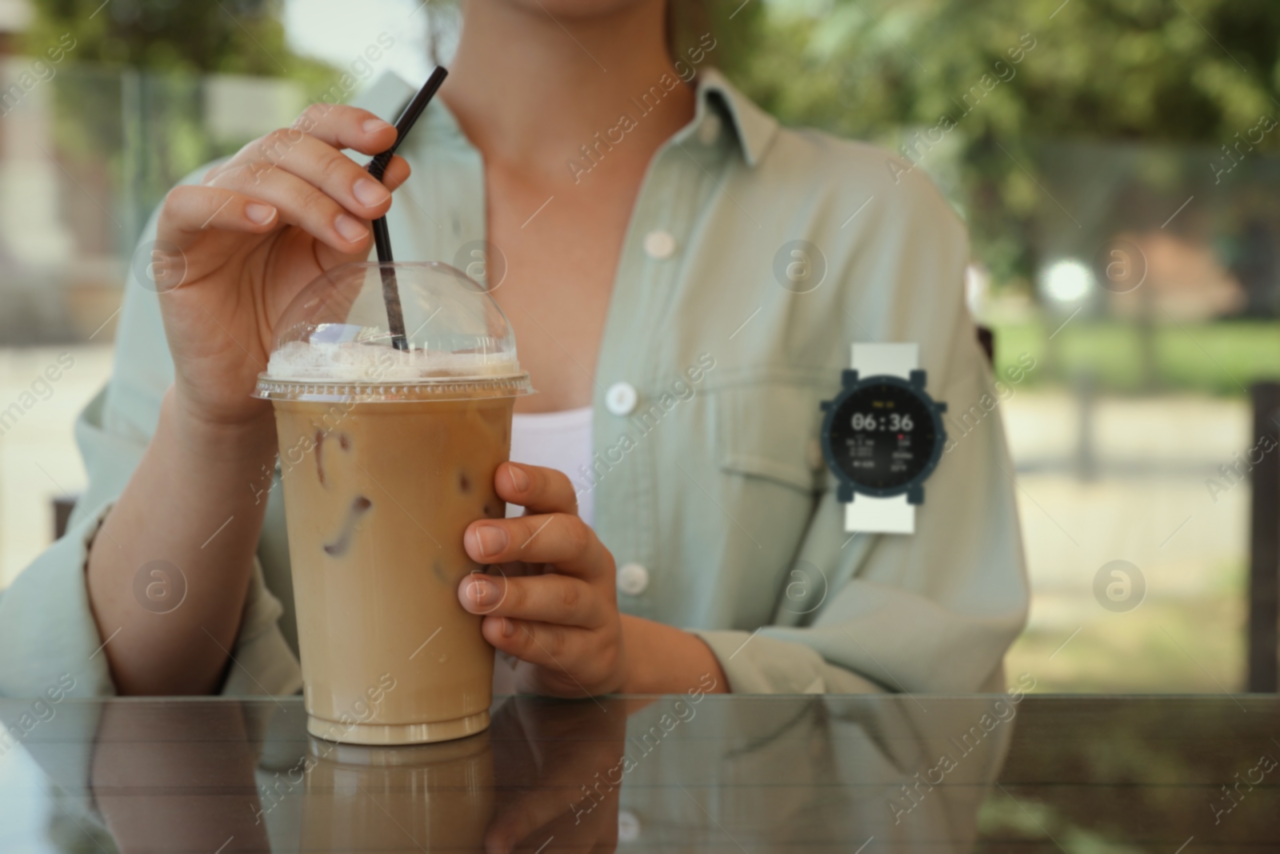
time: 6:36
